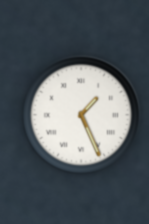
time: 1:26
